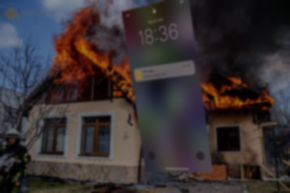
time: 18:36
